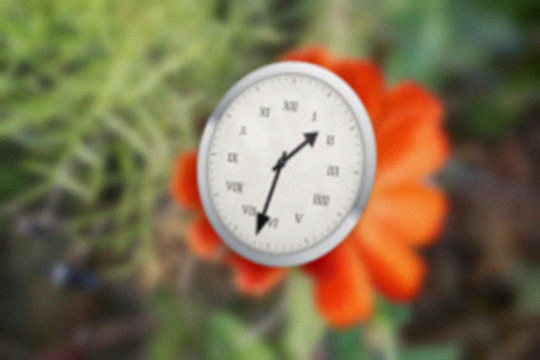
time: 1:32
